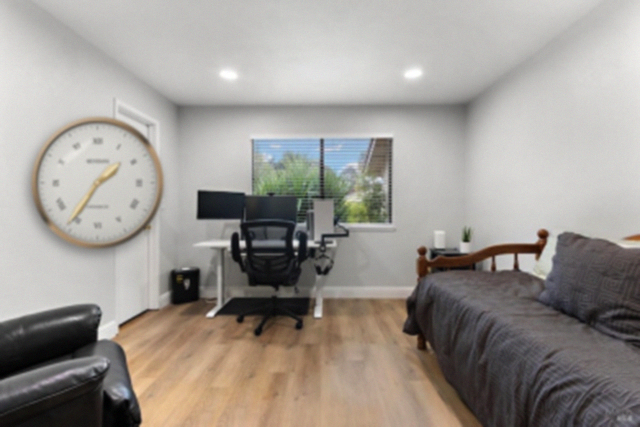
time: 1:36
